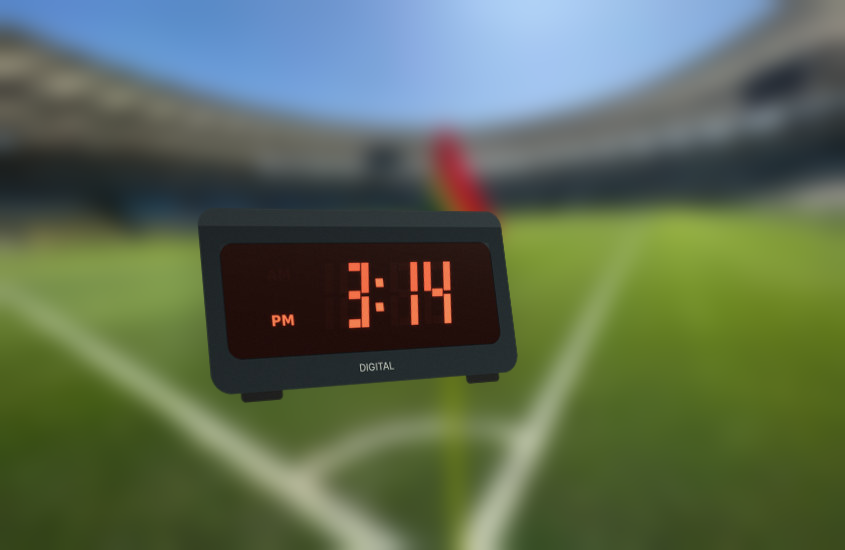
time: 3:14
